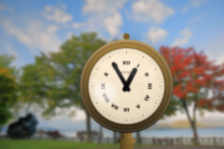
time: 12:55
